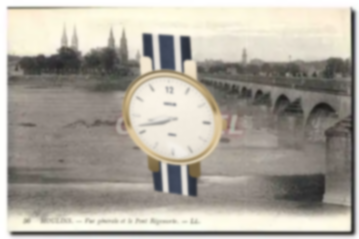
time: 8:42
